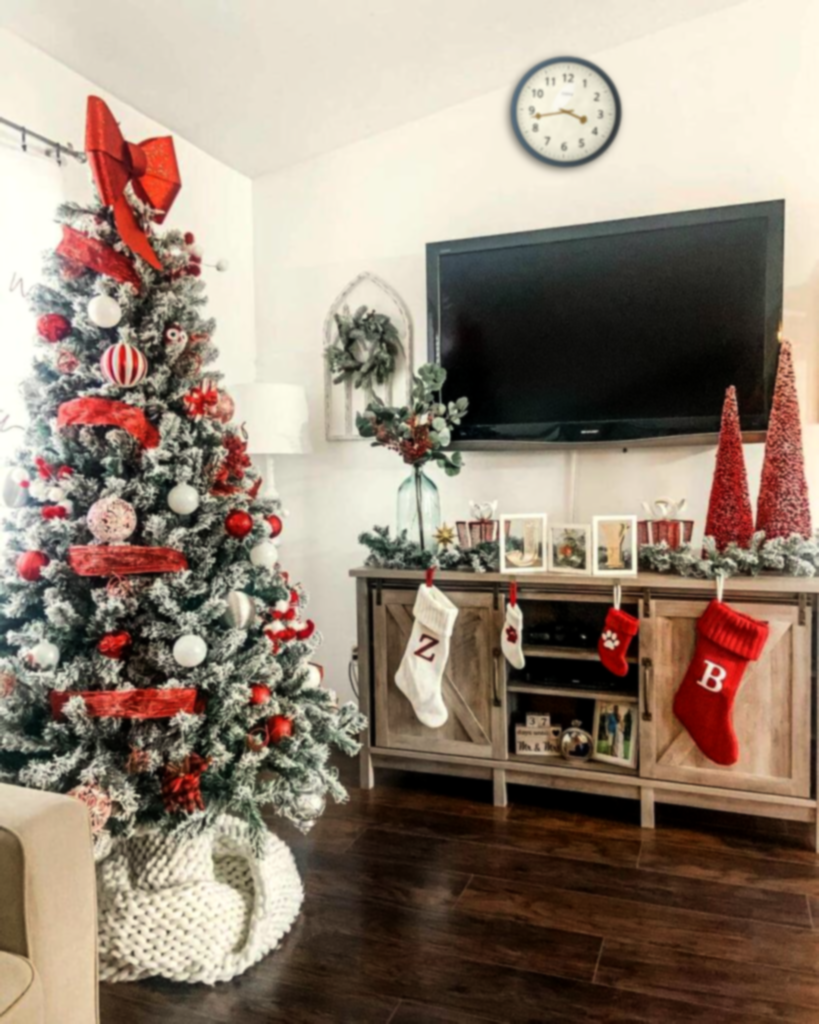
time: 3:43
